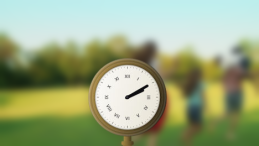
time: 2:10
